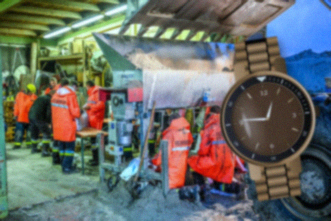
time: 12:46
